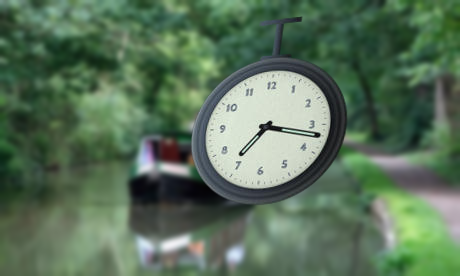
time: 7:17
